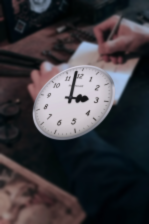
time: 2:58
